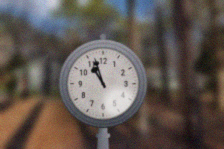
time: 10:57
